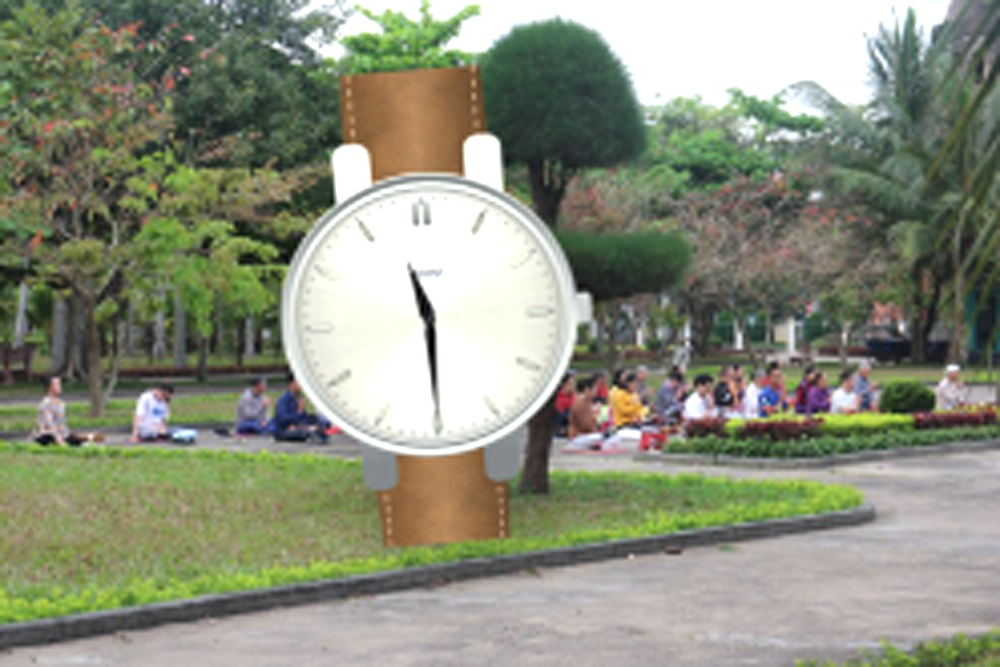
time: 11:30
